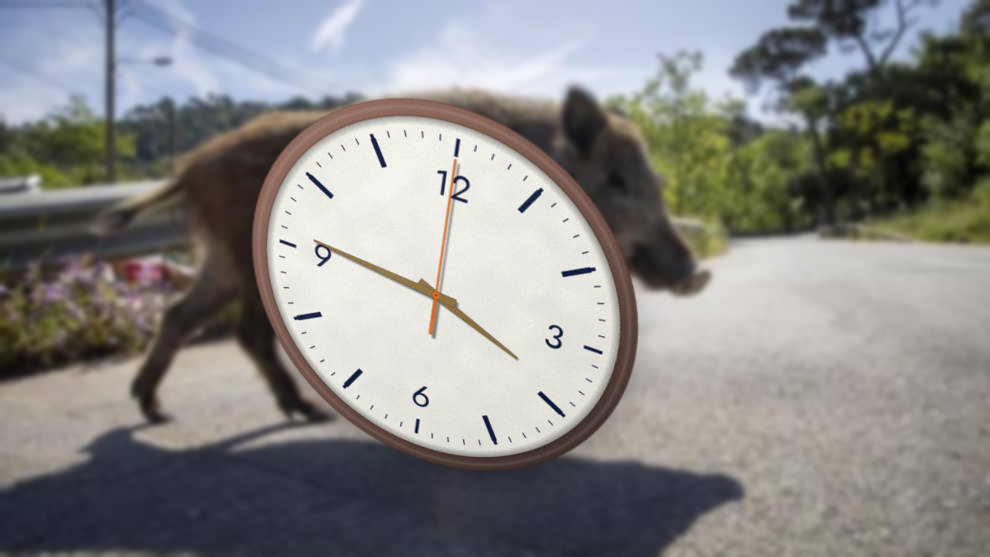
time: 3:46:00
